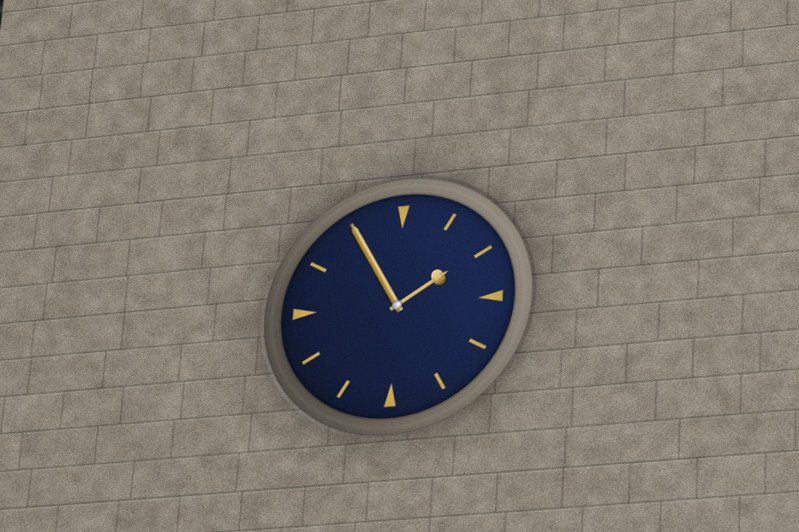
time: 1:55
